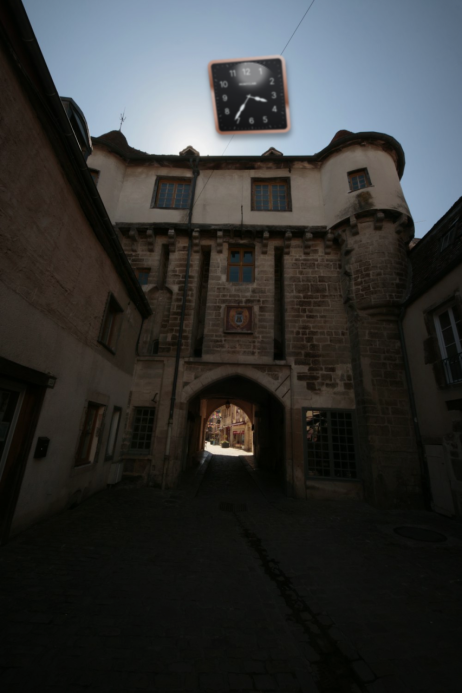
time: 3:36
